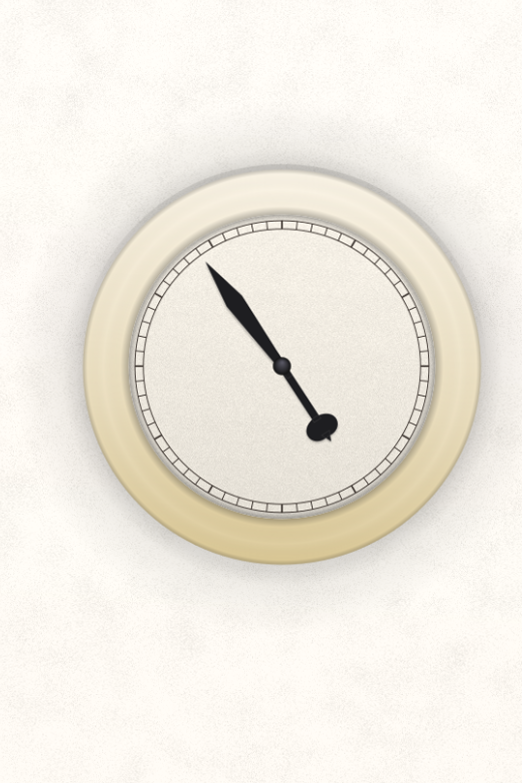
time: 4:54
